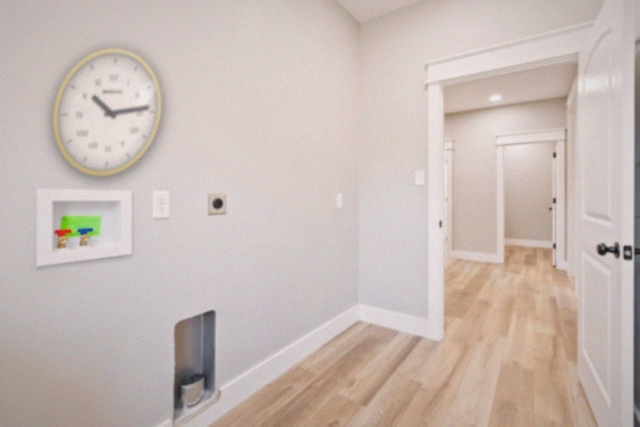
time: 10:14
